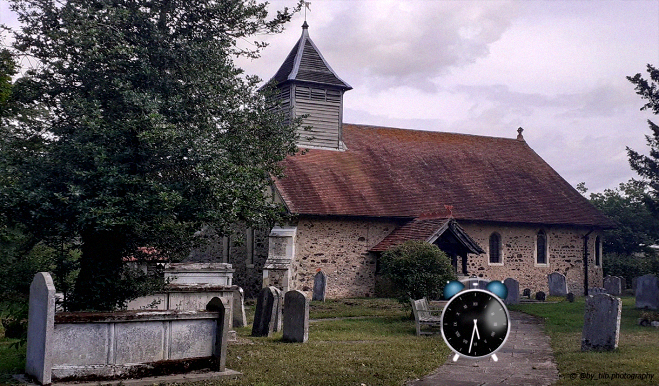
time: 5:32
